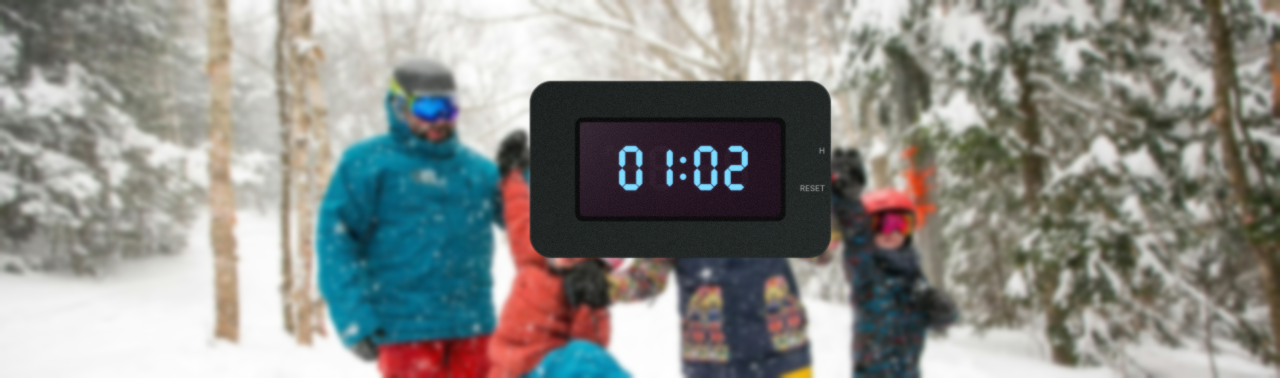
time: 1:02
